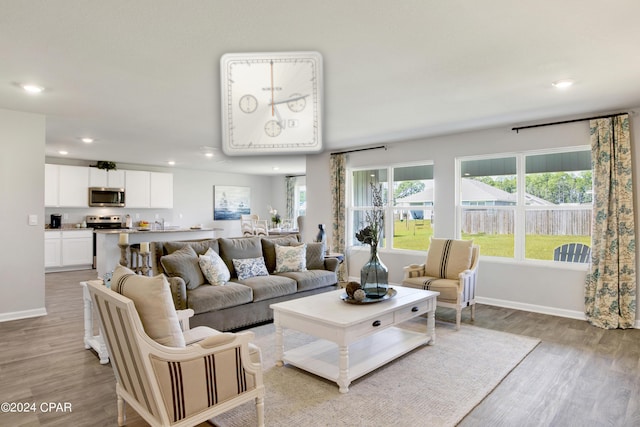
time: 5:13
